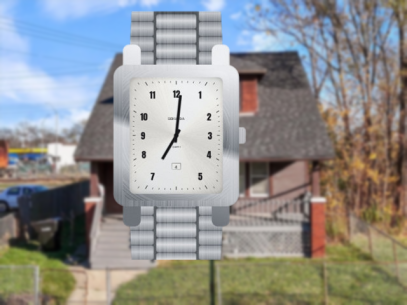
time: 7:01
